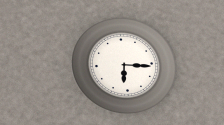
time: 6:16
